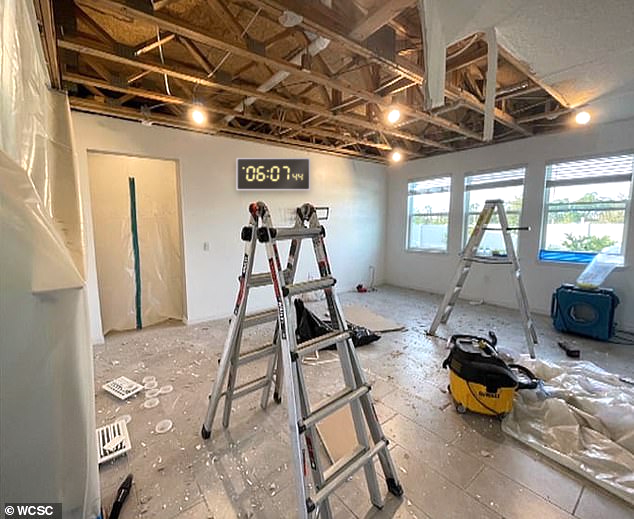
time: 6:07
